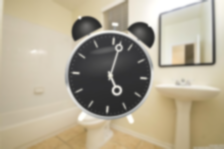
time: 5:02
